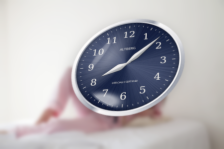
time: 8:08
